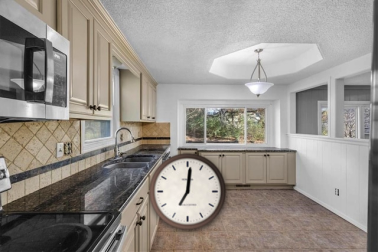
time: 7:01
